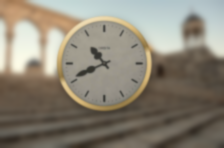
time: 10:41
